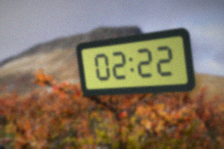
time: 2:22
